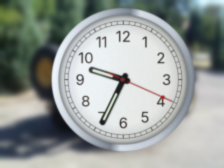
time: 9:34:19
